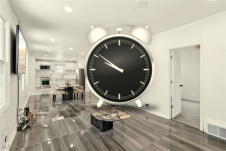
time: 9:51
